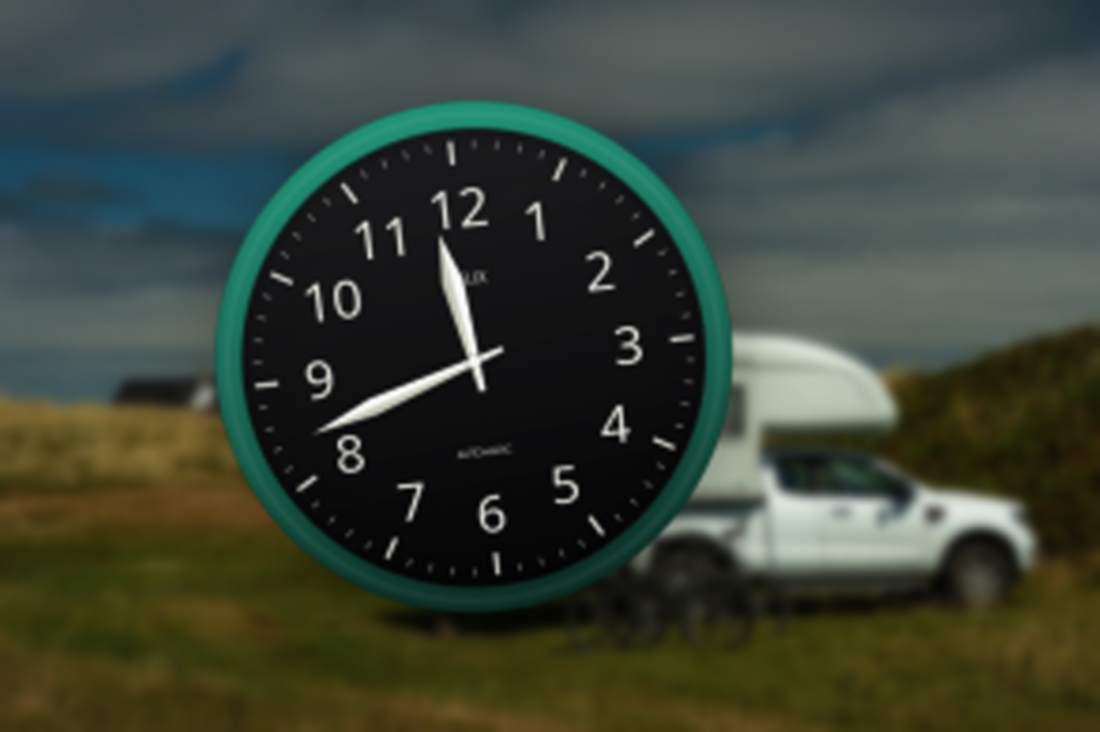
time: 11:42
